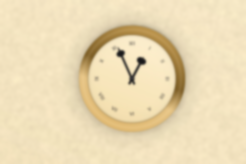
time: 12:56
